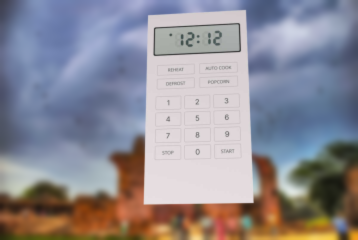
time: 12:12
